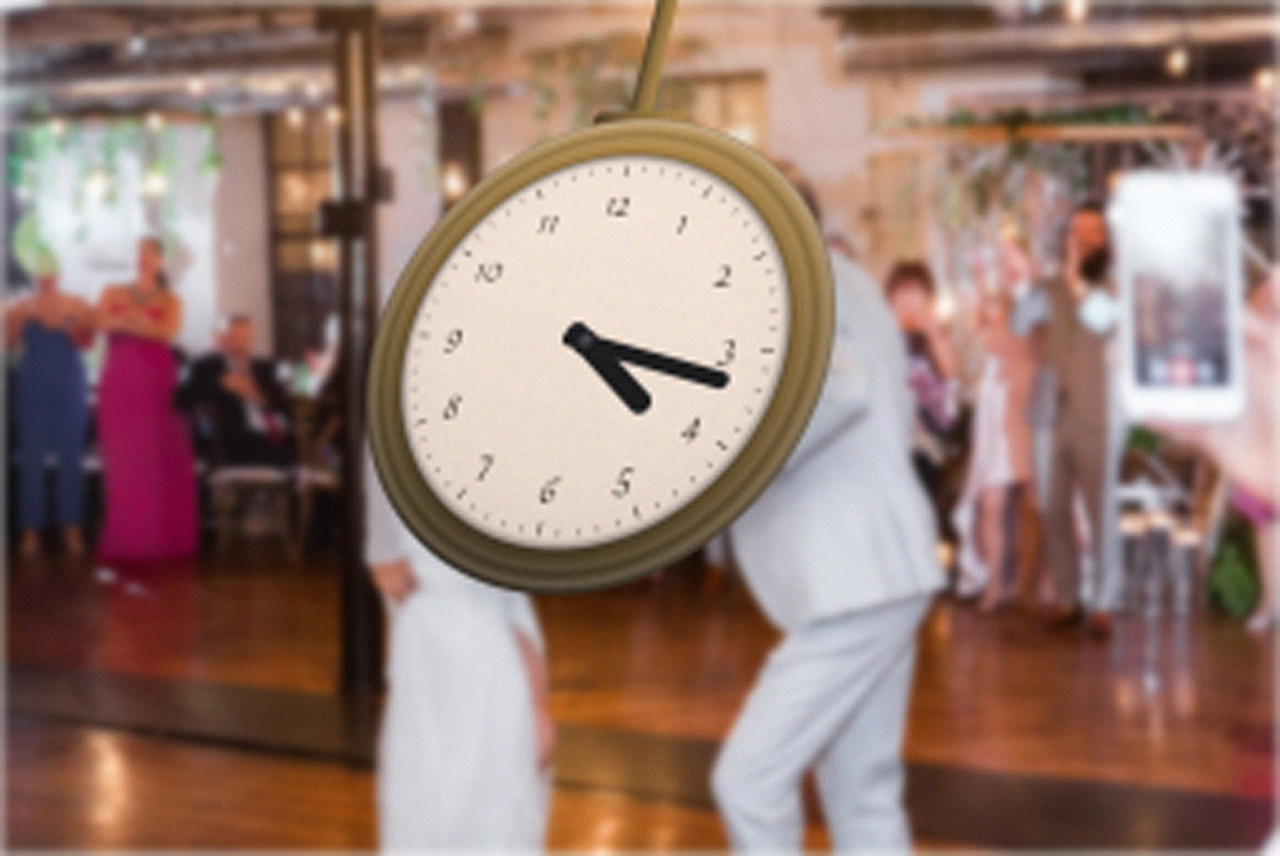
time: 4:17
